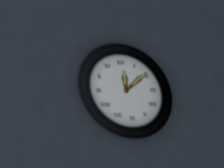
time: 12:09
